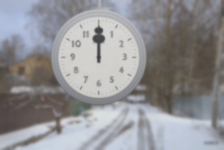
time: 12:00
